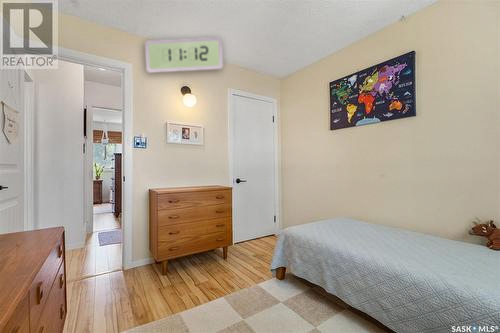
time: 11:12
